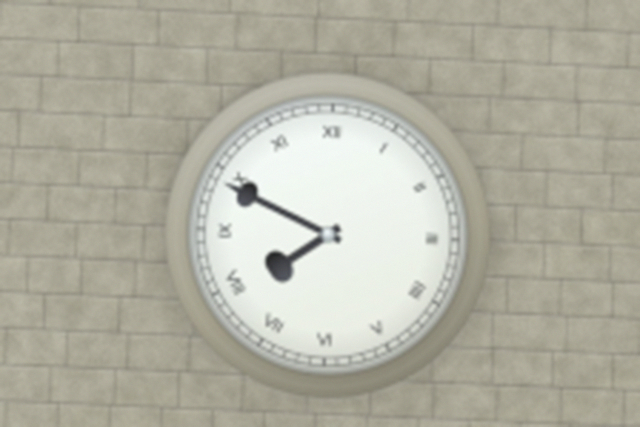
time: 7:49
